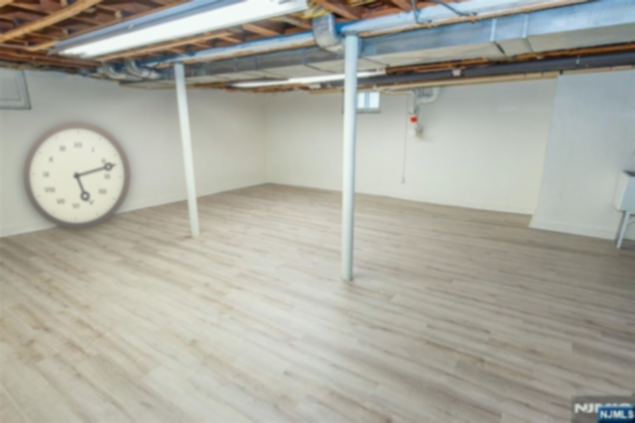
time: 5:12
